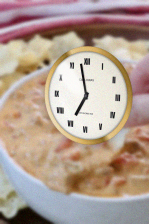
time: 6:58
